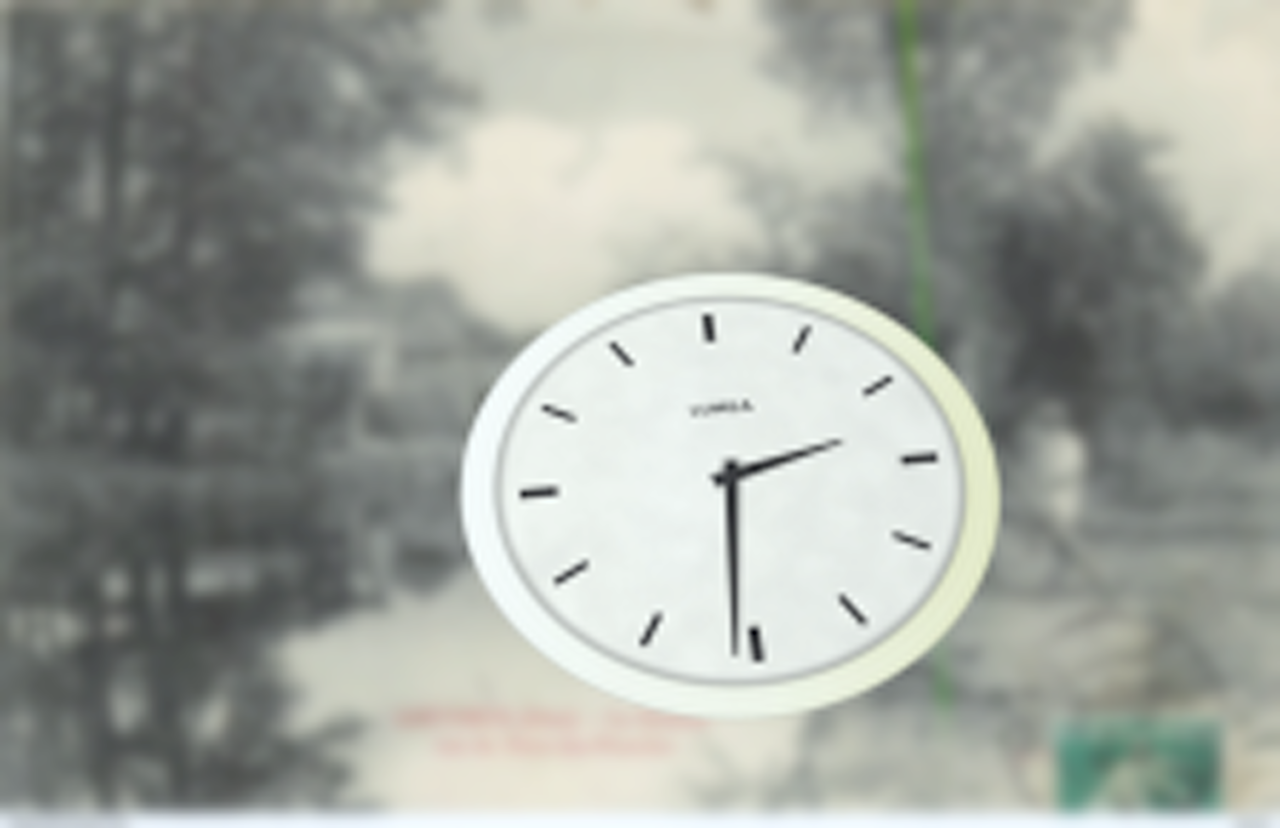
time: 2:31
